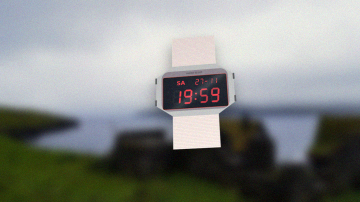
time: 19:59
